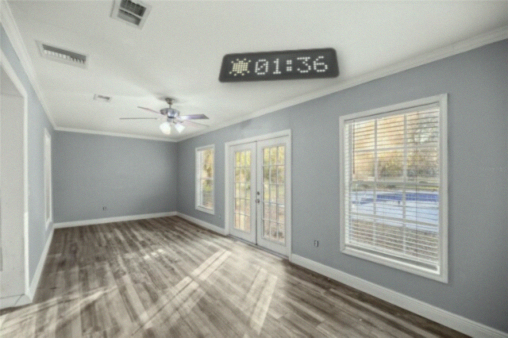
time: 1:36
